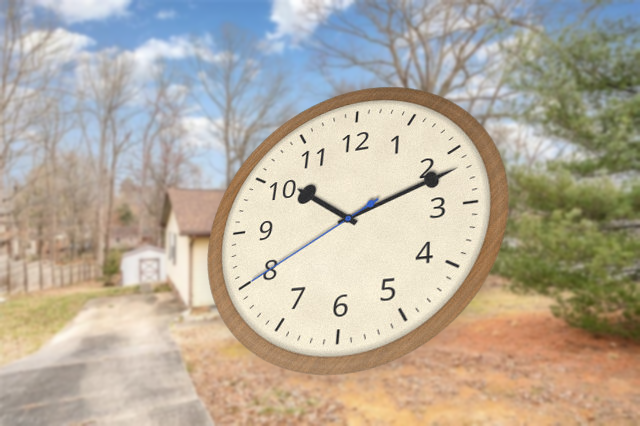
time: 10:11:40
